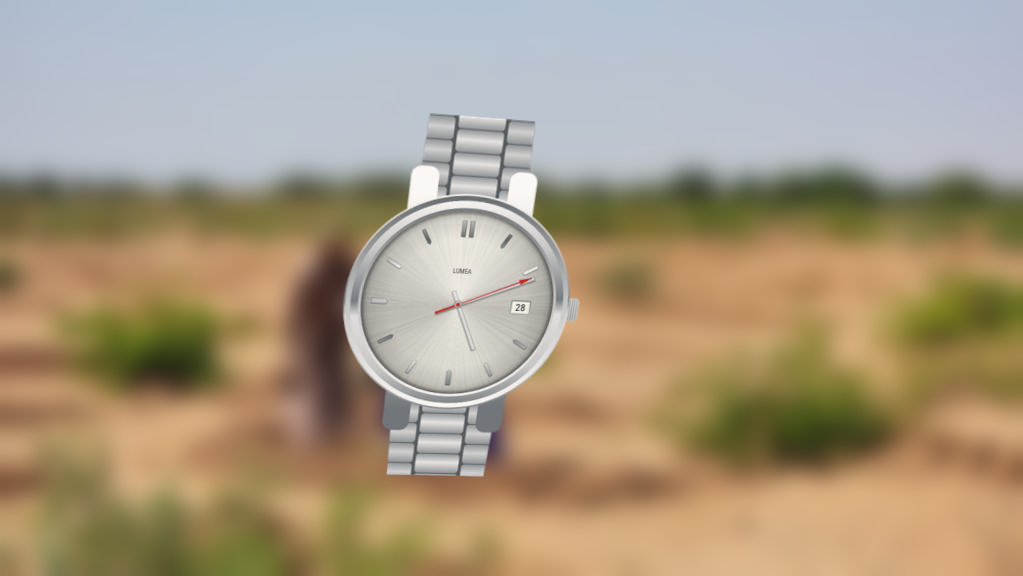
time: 5:11:11
